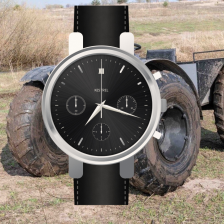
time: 7:18
